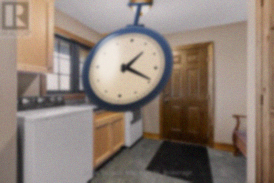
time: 1:19
